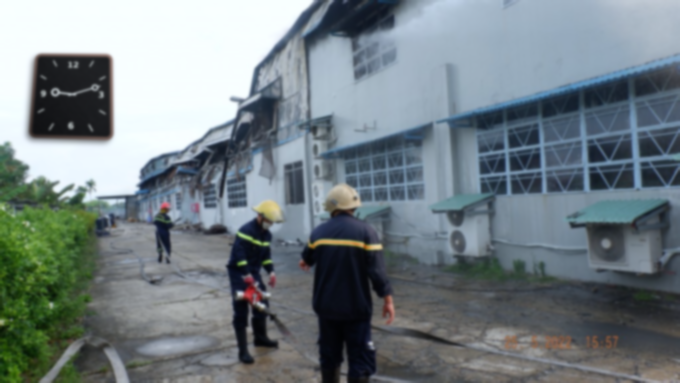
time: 9:12
